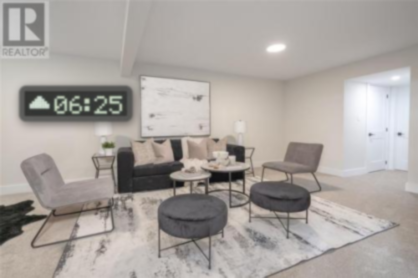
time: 6:25
